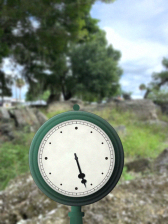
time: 5:27
